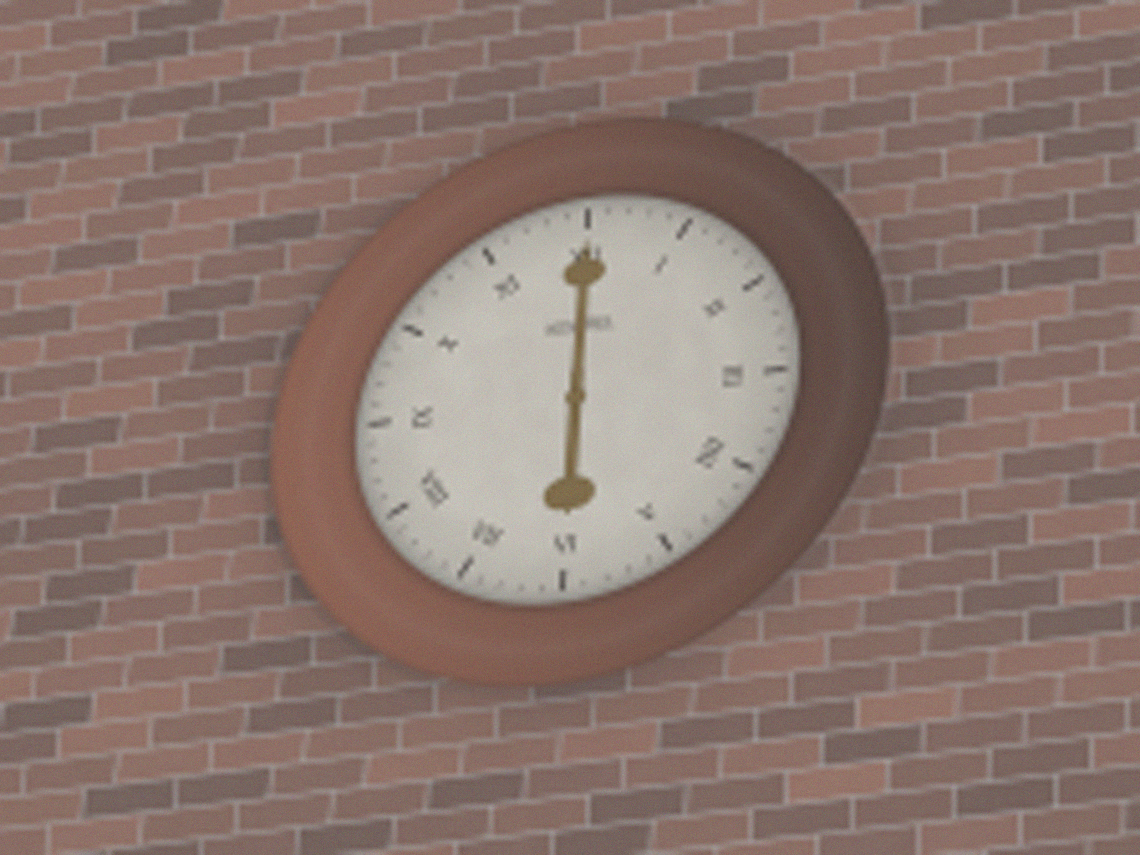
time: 6:00
